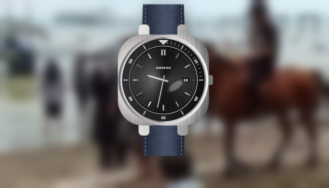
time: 9:32
